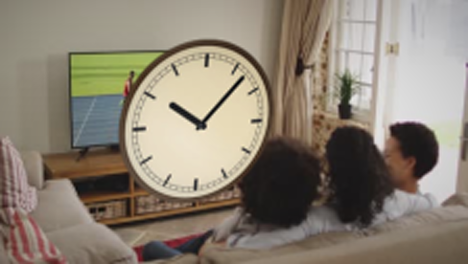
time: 10:07
